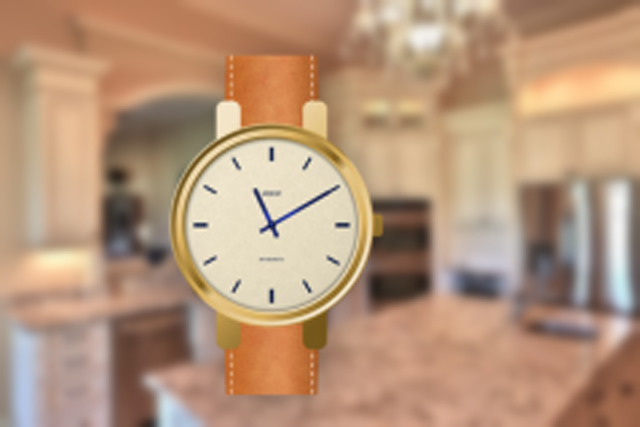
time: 11:10
